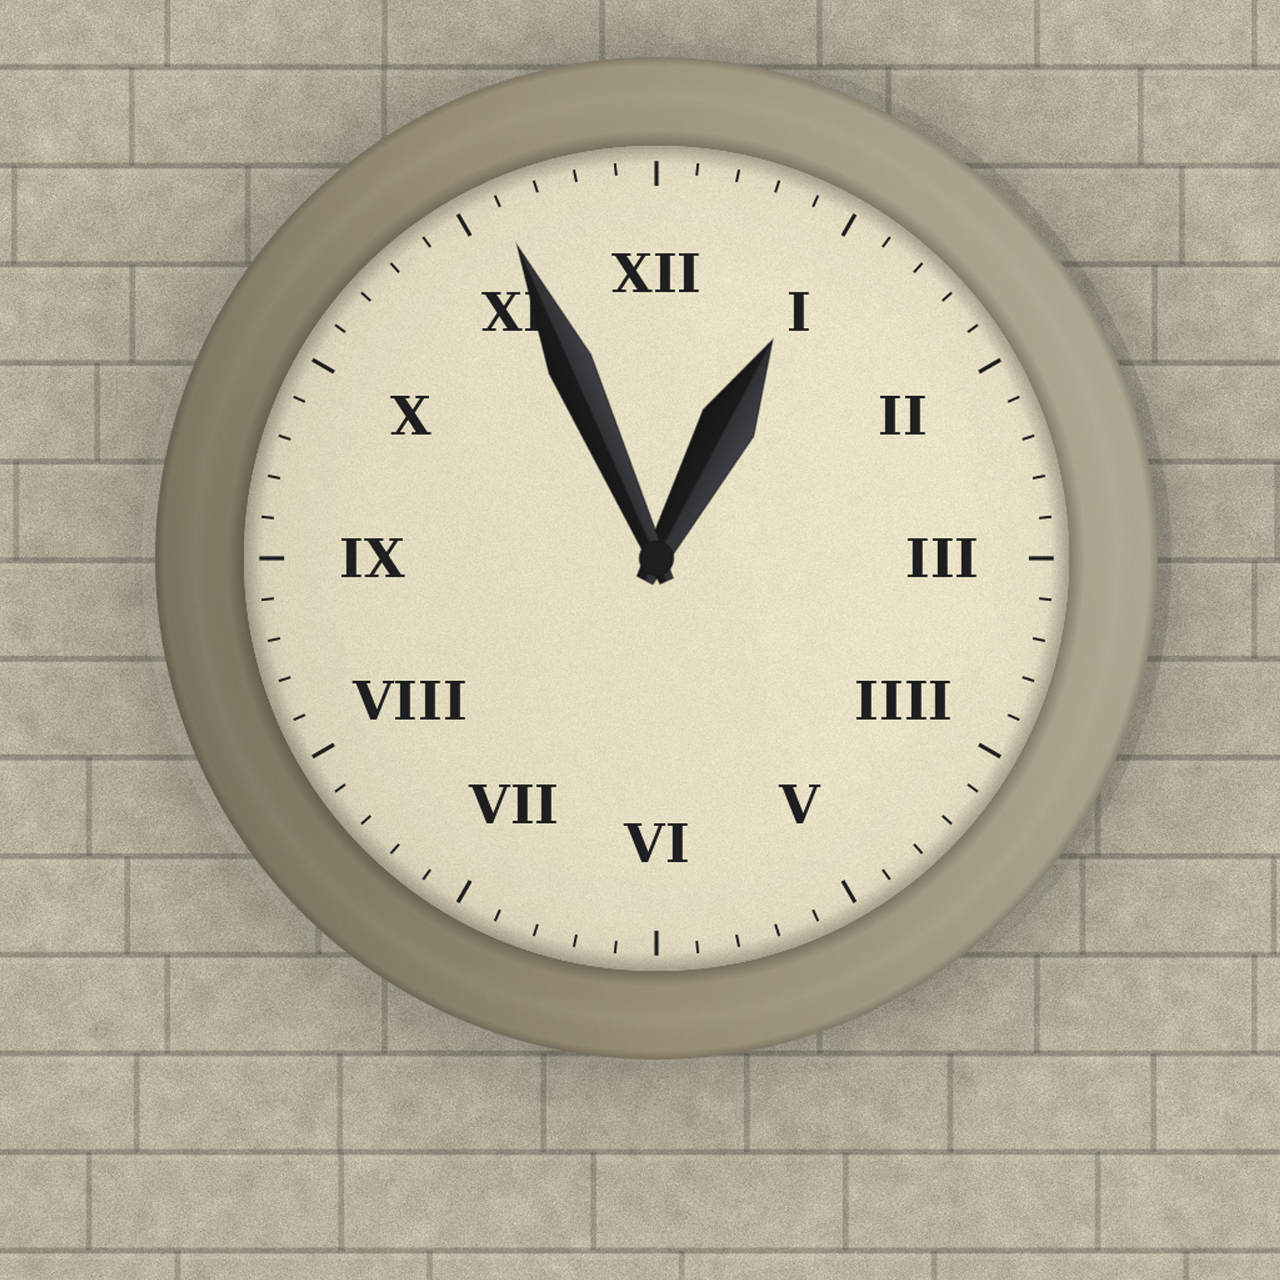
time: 12:56
